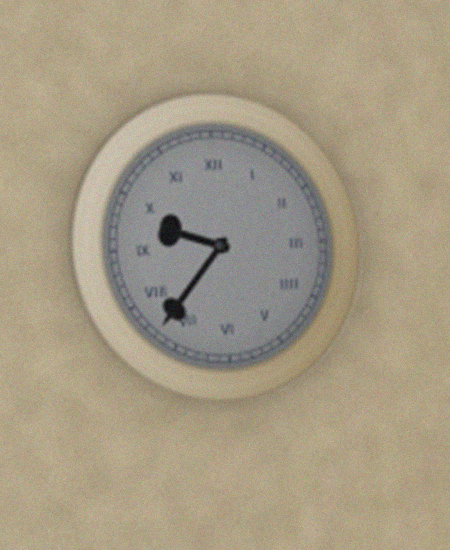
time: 9:37
